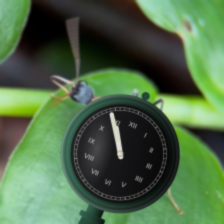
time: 10:54
